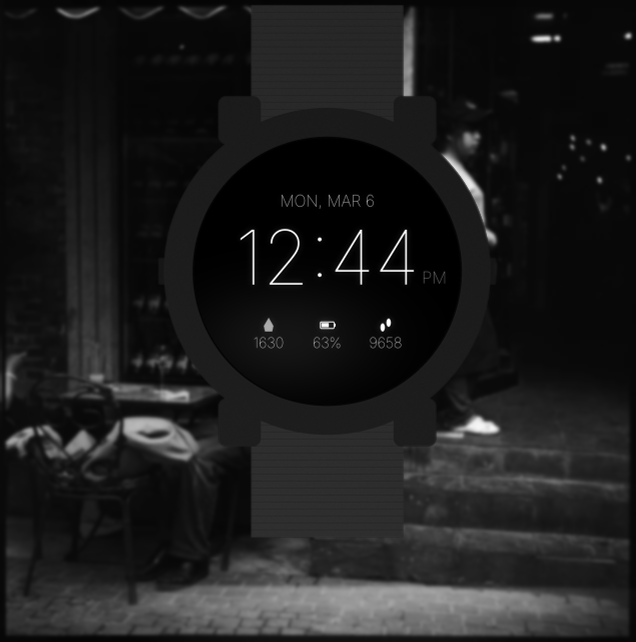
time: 12:44
